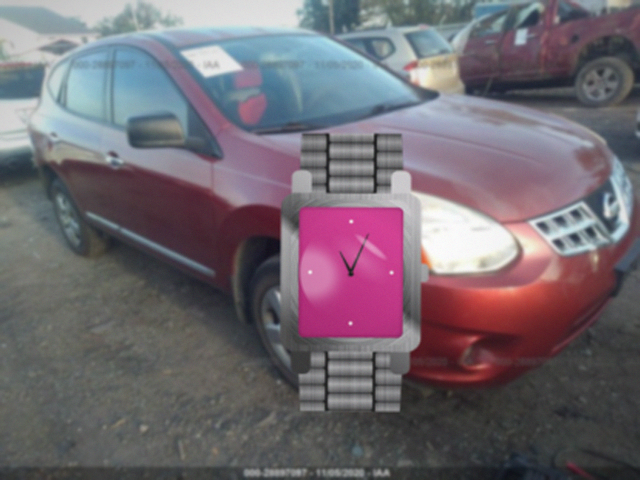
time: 11:04
